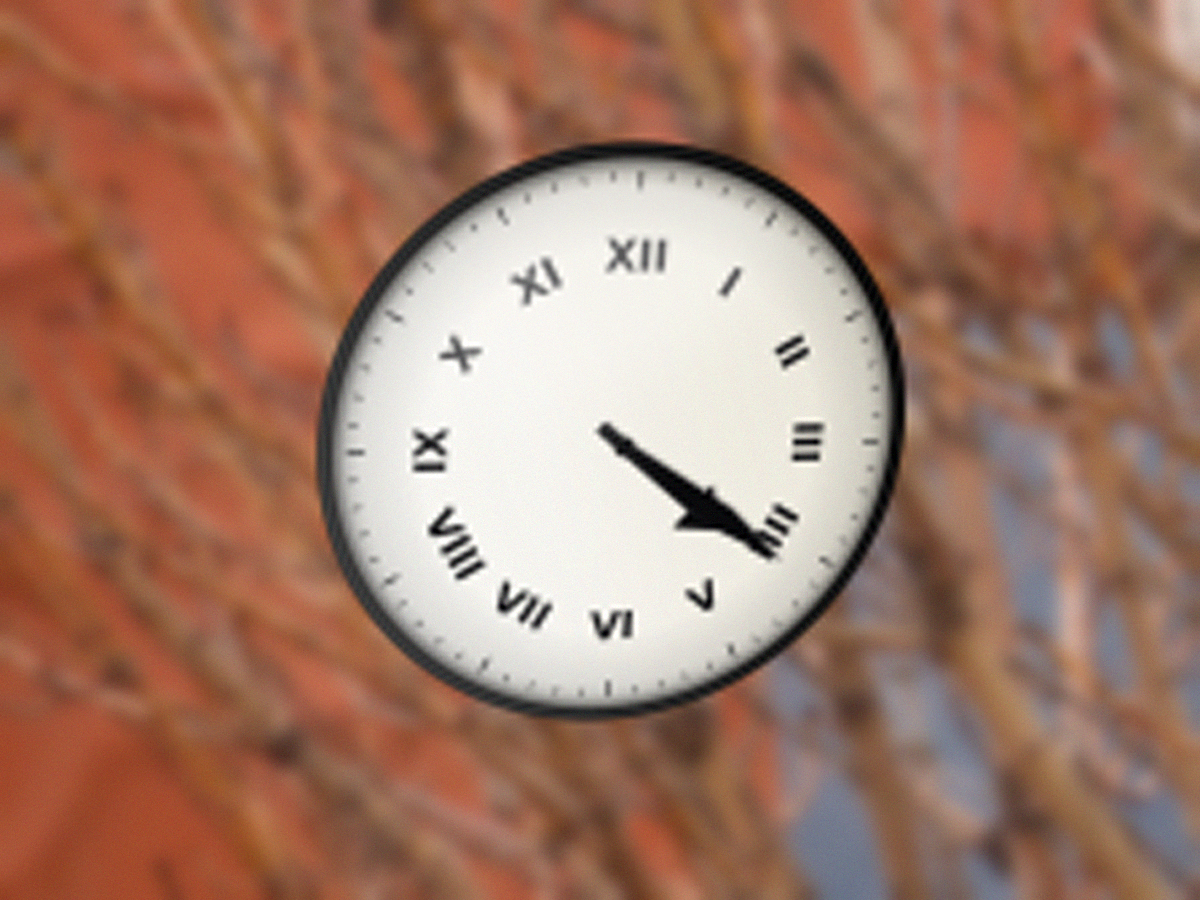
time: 4:21
